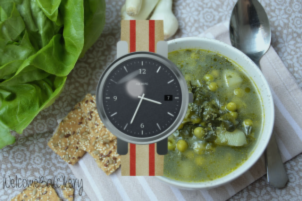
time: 3:34
